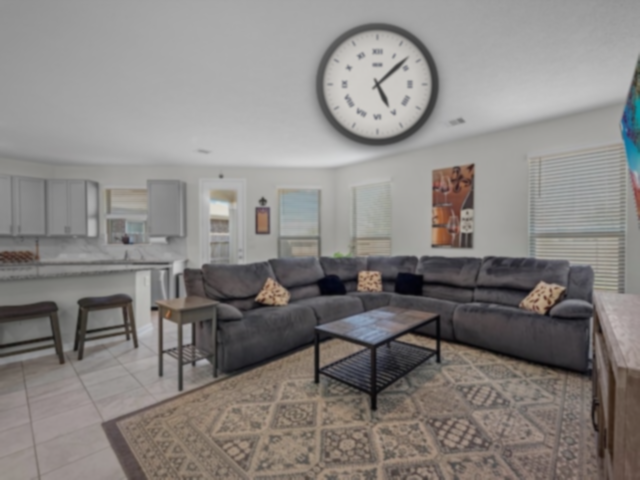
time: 5:08
